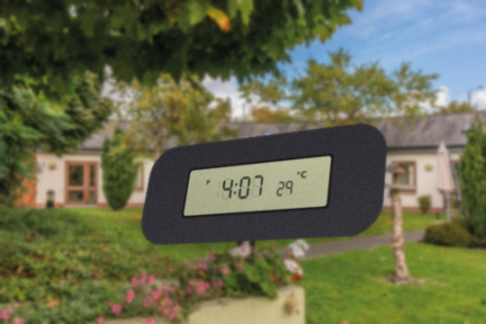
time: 4:07
